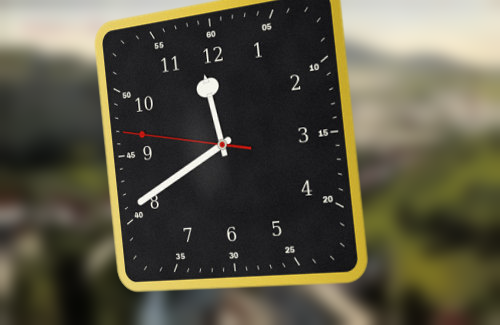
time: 11:40:47
